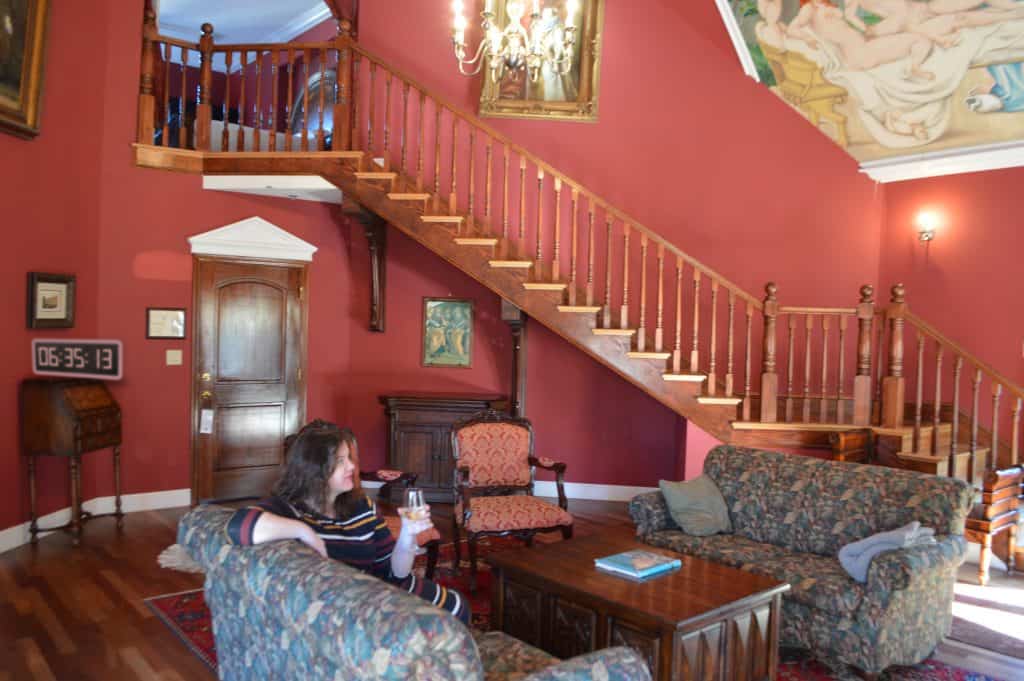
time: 6:35:13
